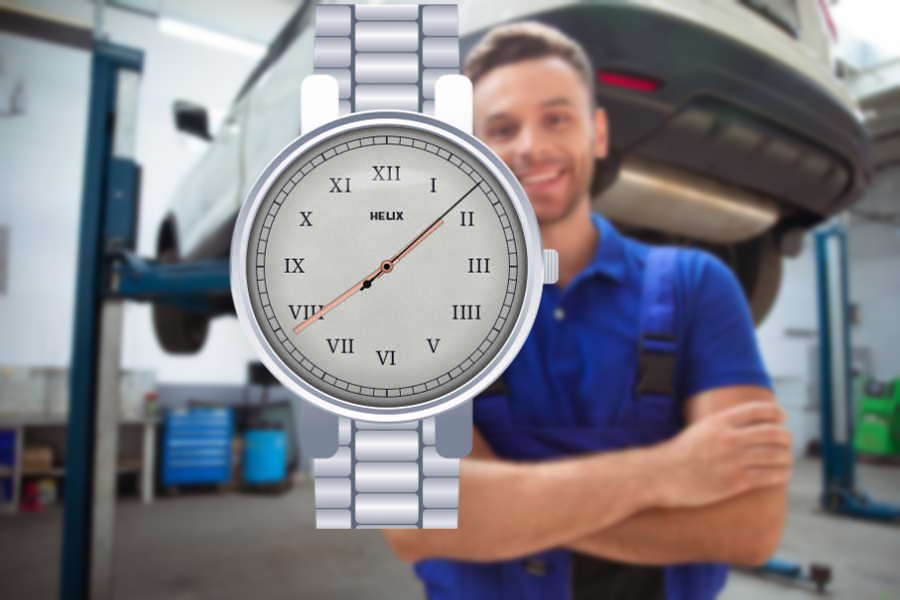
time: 1:39:08
